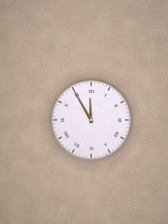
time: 11:55
